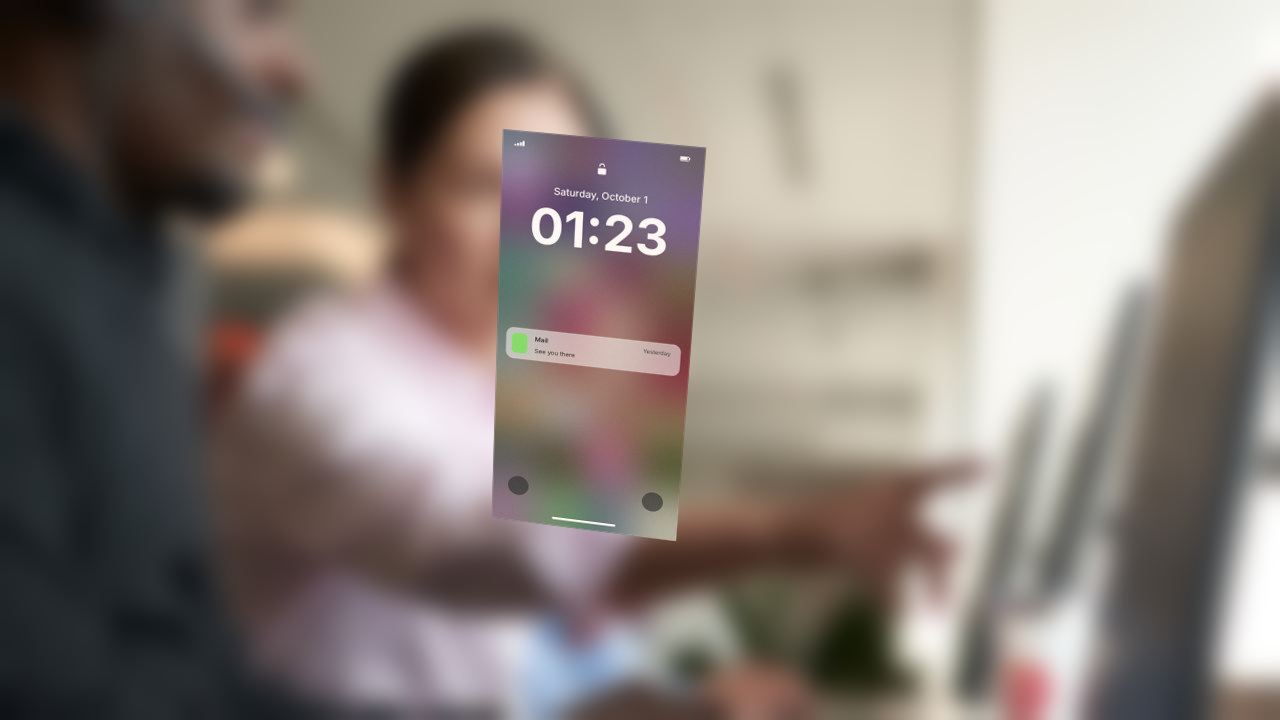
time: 1:23
